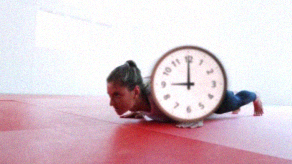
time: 9:00
